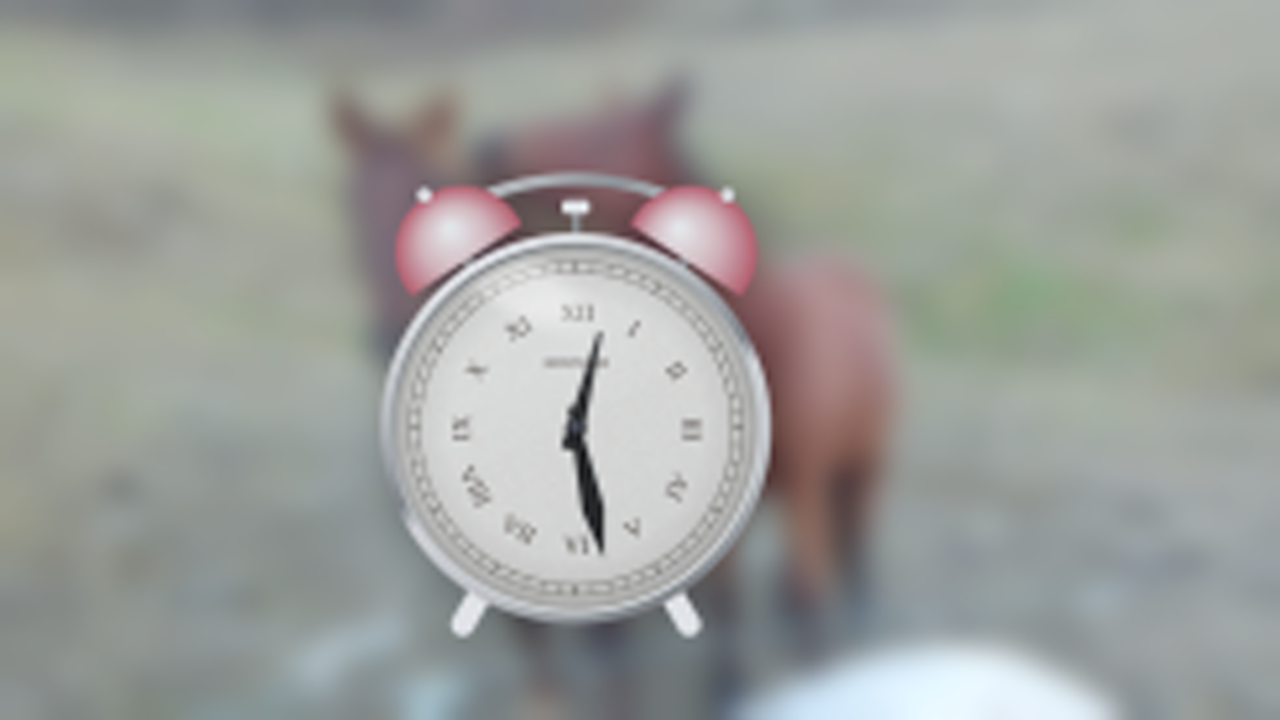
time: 12:28
